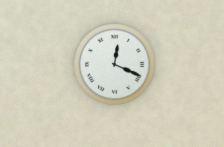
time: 12:19
